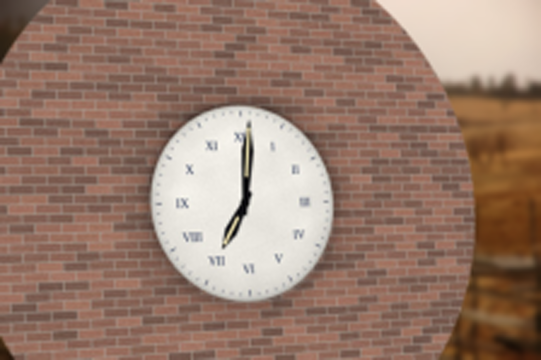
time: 7:01
